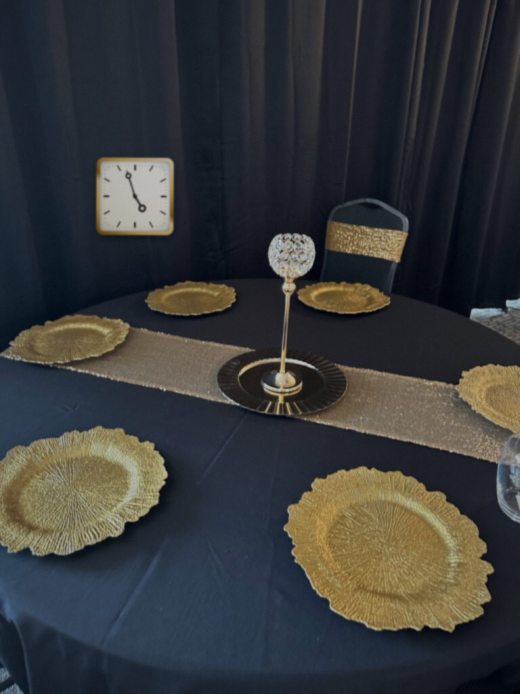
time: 4:57
